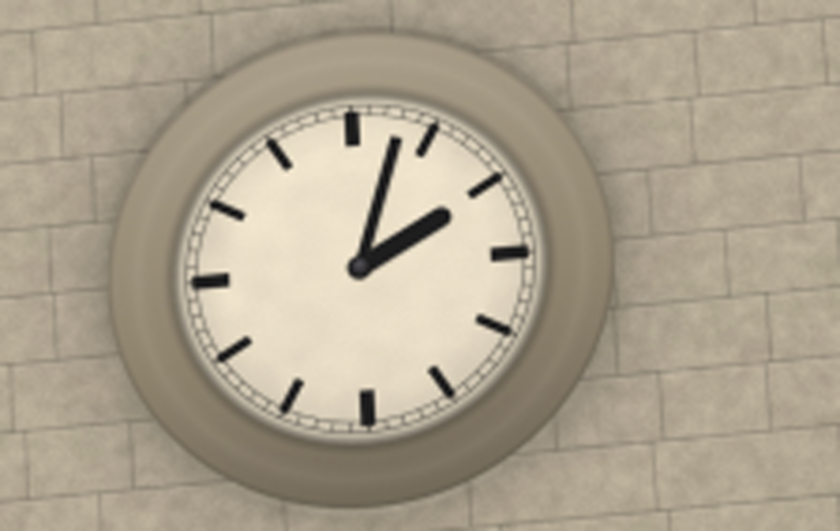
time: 2:03
